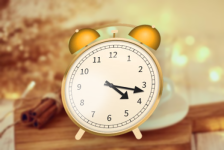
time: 4:17
